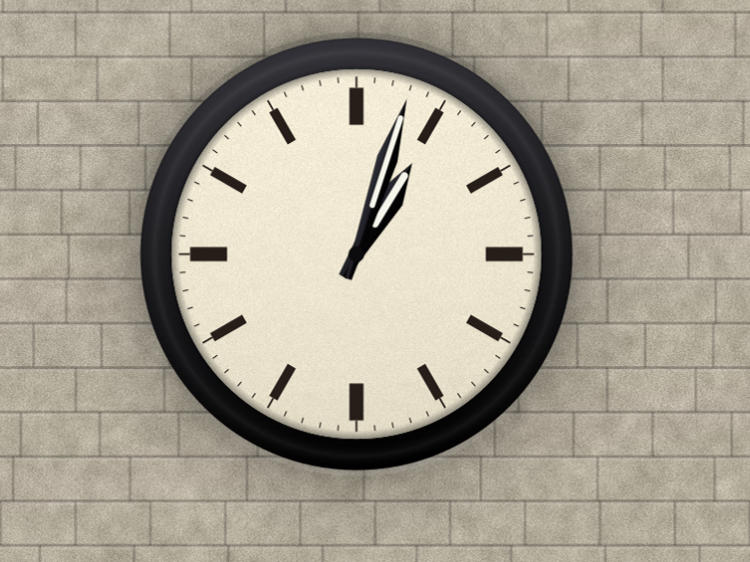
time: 1:03
